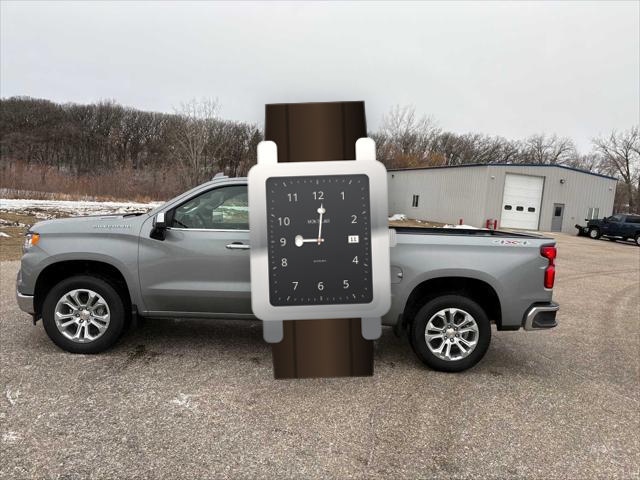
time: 9:01
